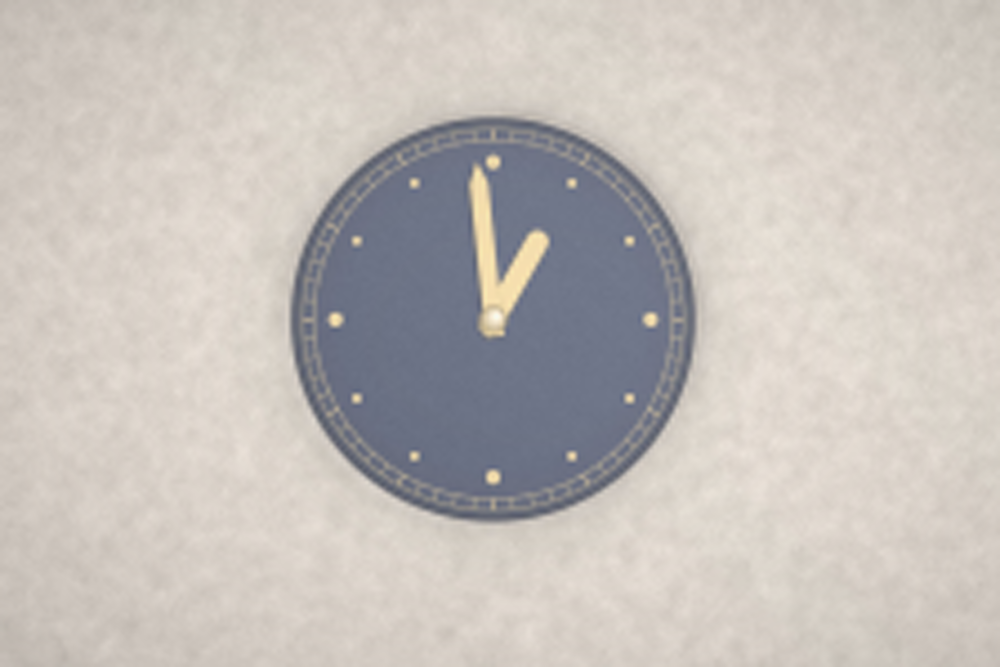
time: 12:59
